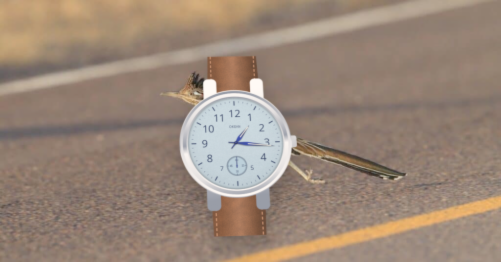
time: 1:16
